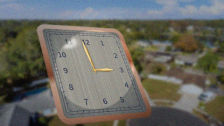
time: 2:59
